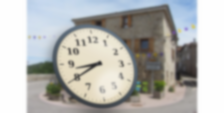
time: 8:40
